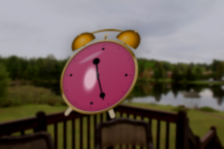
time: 11:26
